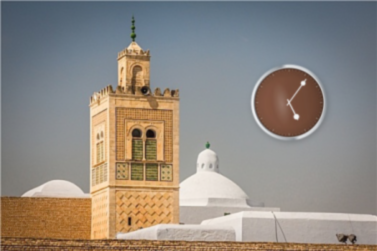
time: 5:06
